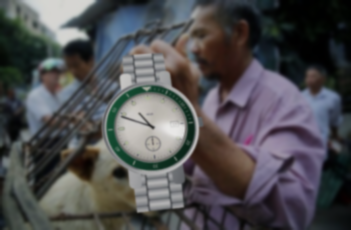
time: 10:49
